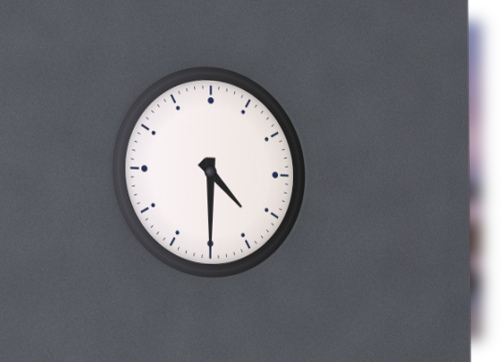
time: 4:30
